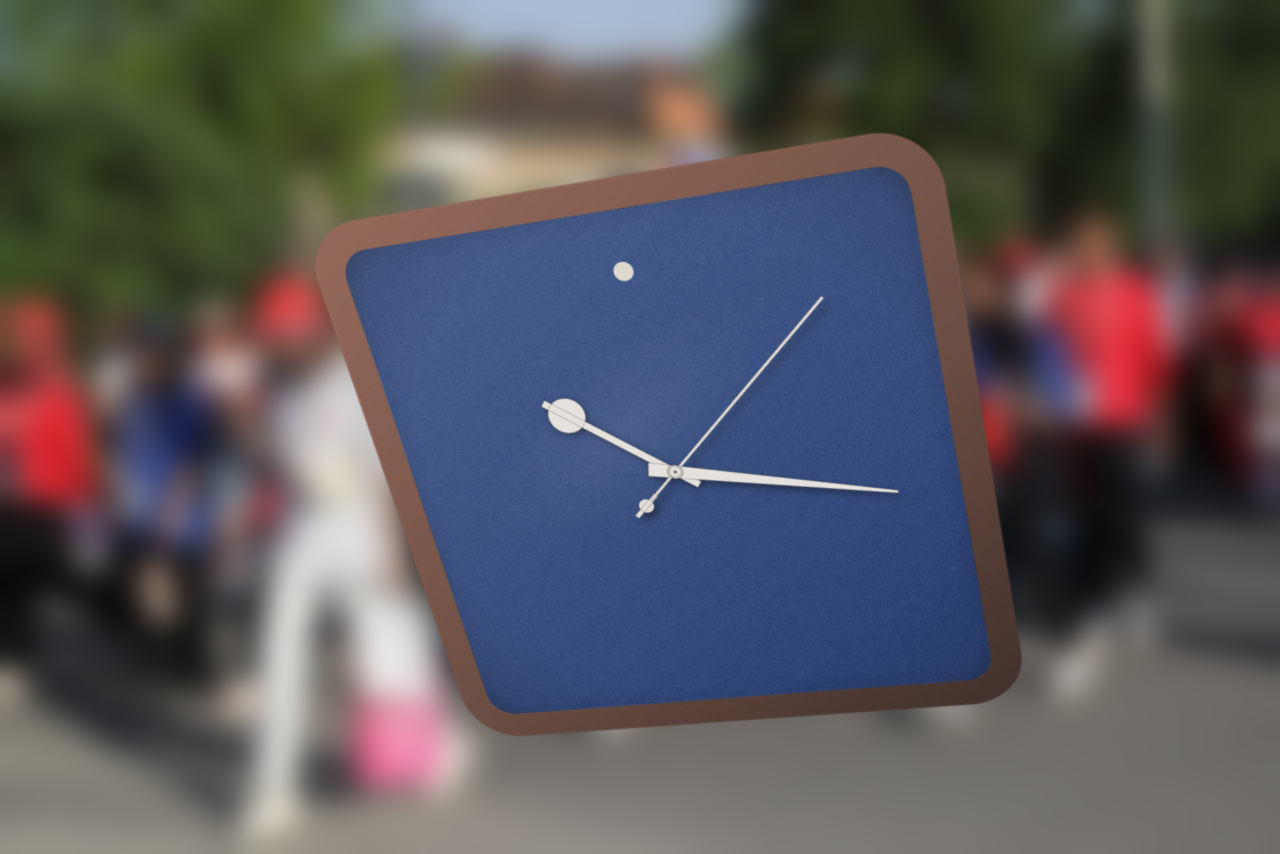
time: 10:17:08
